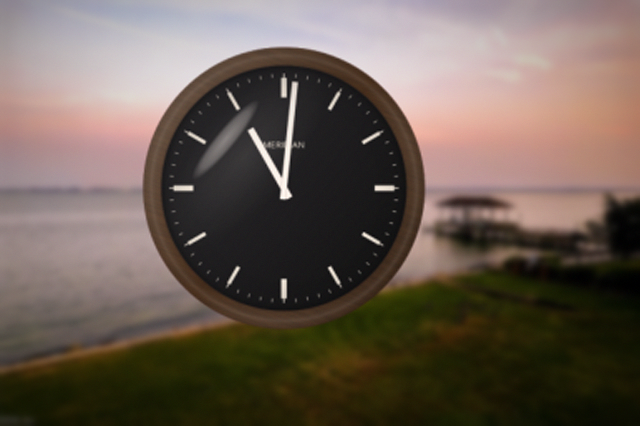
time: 11:01
